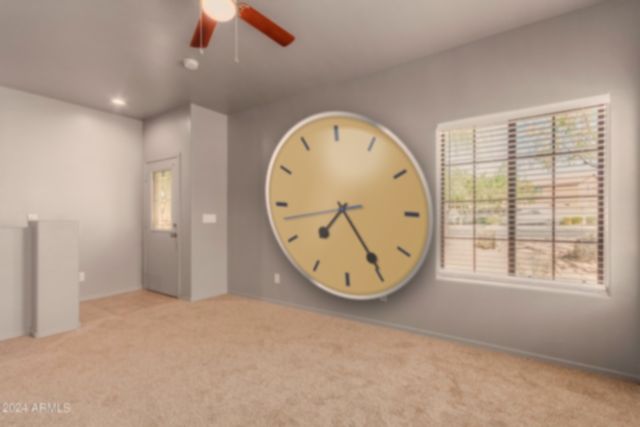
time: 7:24:43
